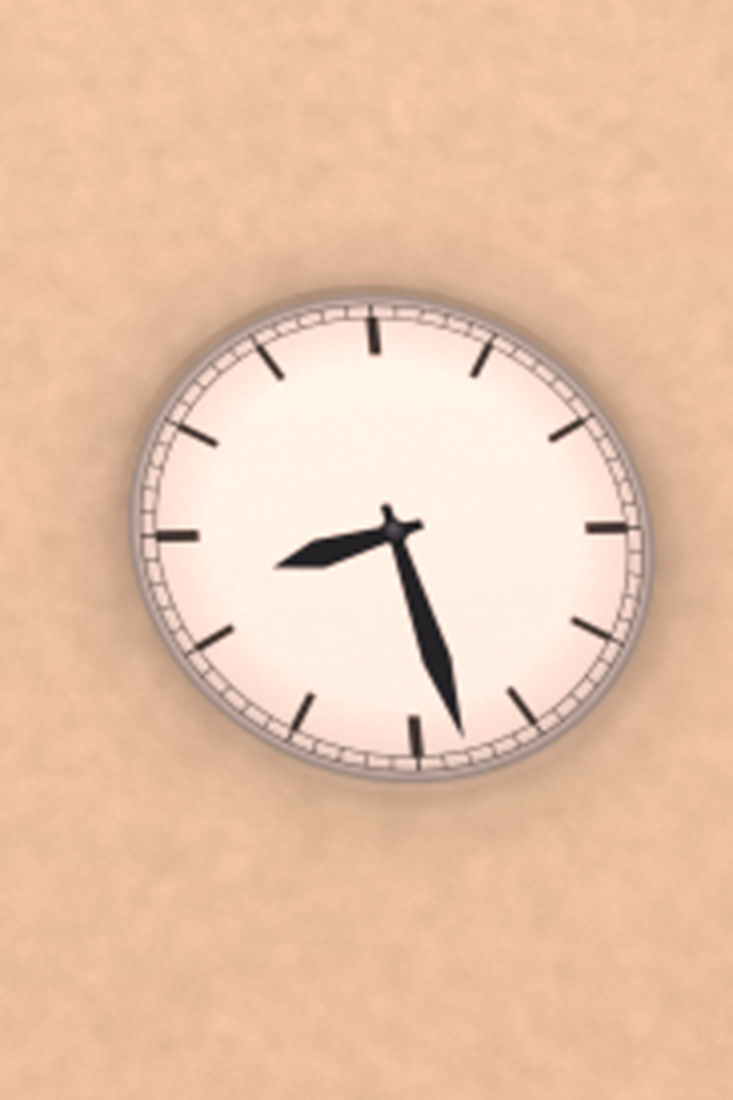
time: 8:28
